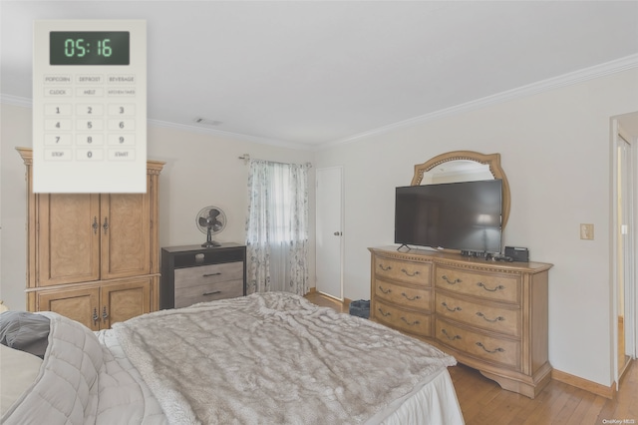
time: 5:16
